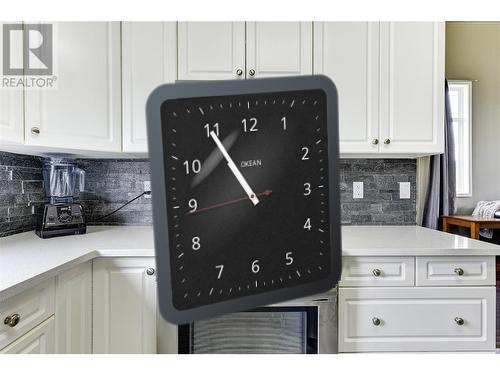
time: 10:54:44
